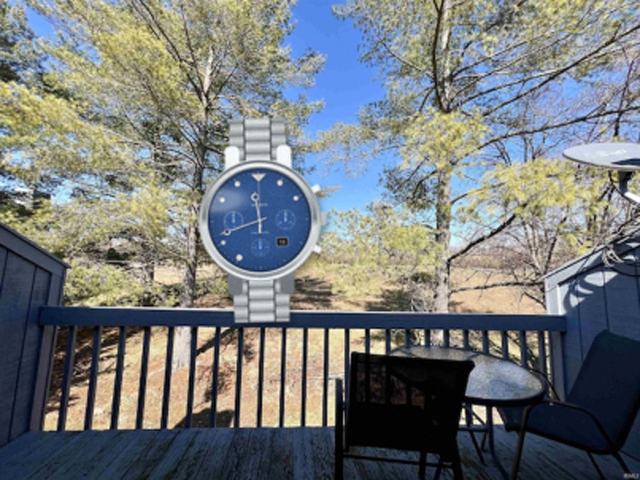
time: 11:42
